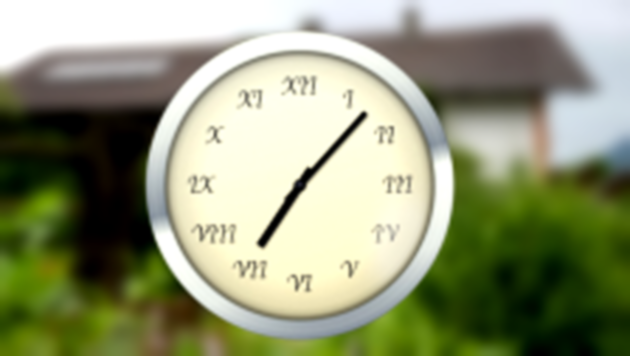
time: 7:07
